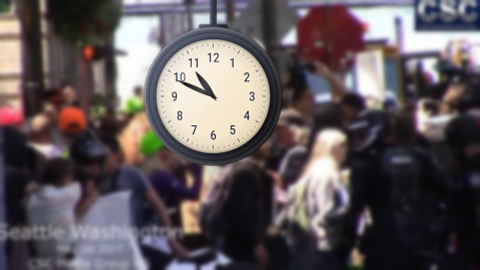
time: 10:49
